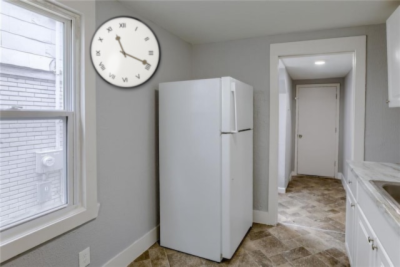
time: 11:19
